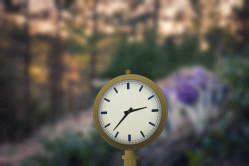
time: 2:37
